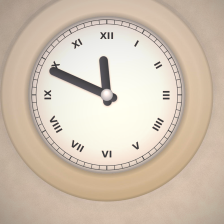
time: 11:49
